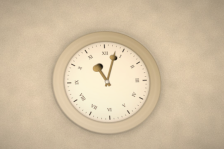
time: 11:03
